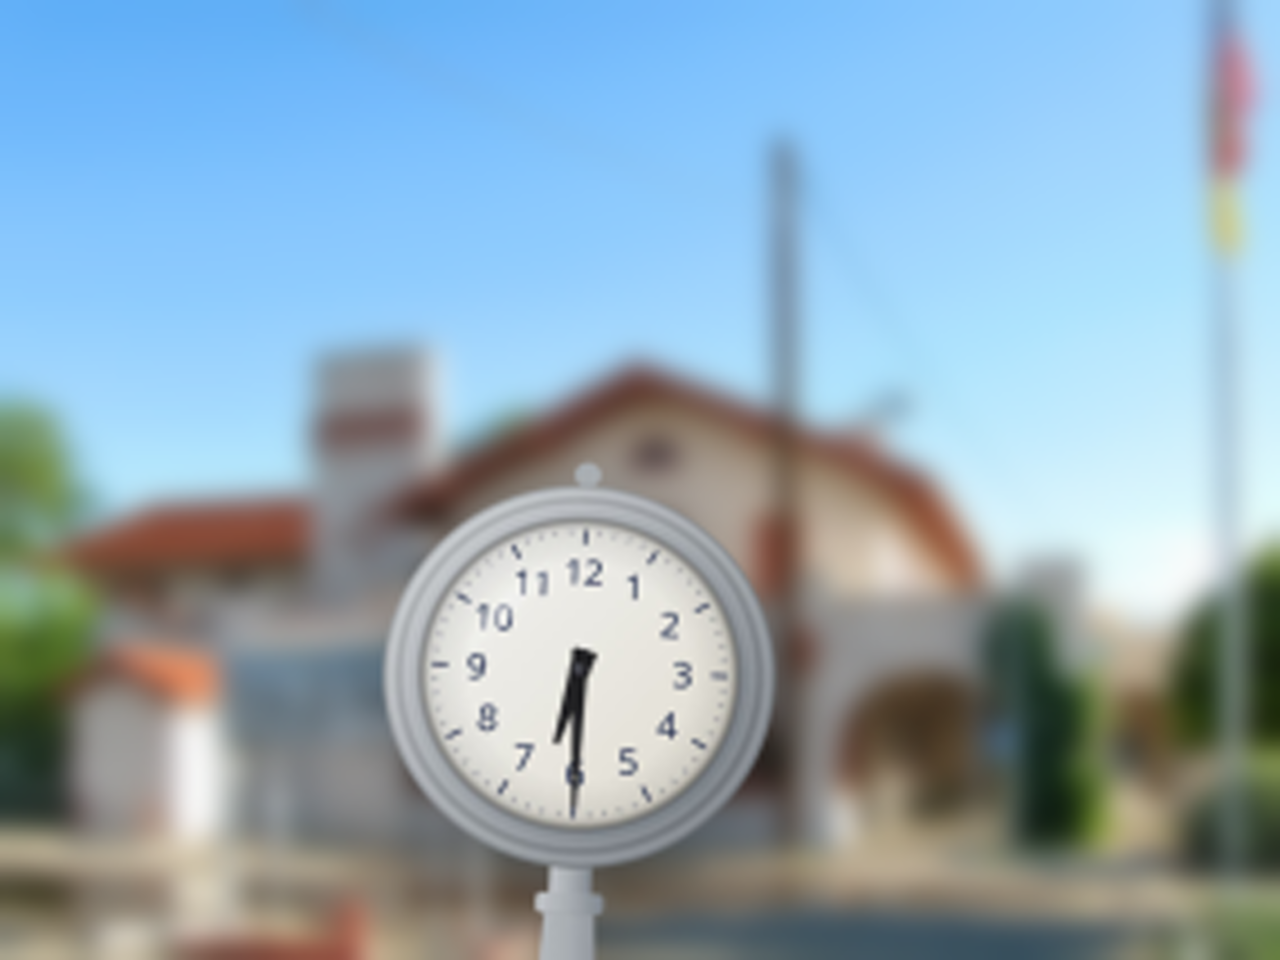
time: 6:30
